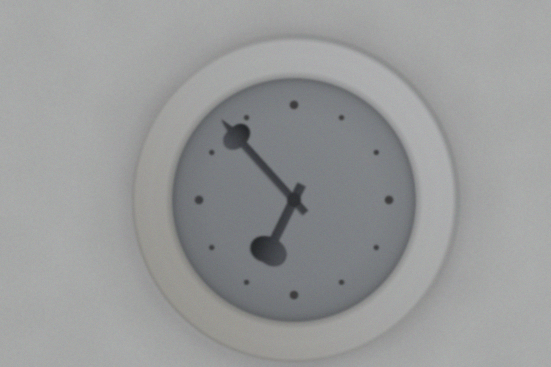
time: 6:53
